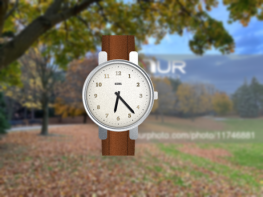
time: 6:23
